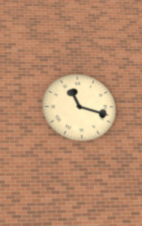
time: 11:18
